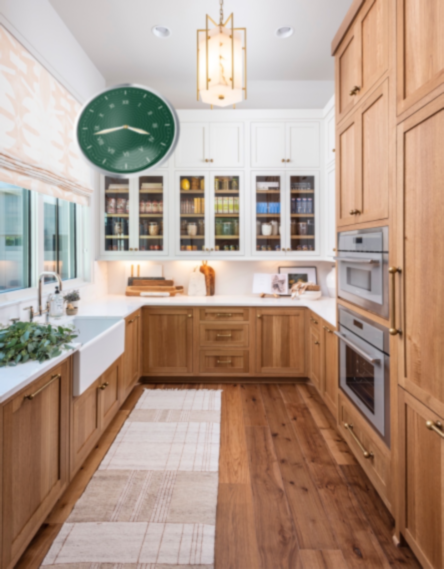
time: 3:43
